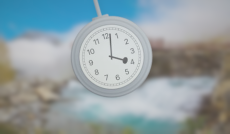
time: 4:02
